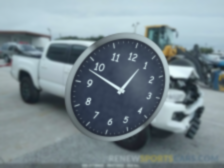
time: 12:48
